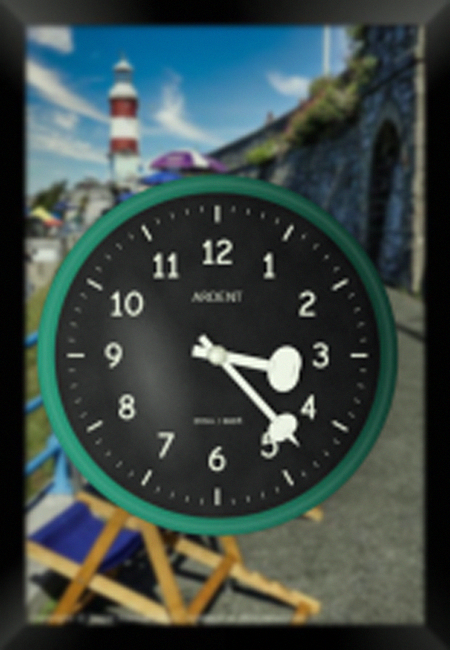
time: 3:23
